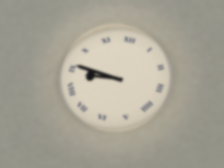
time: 8:46
